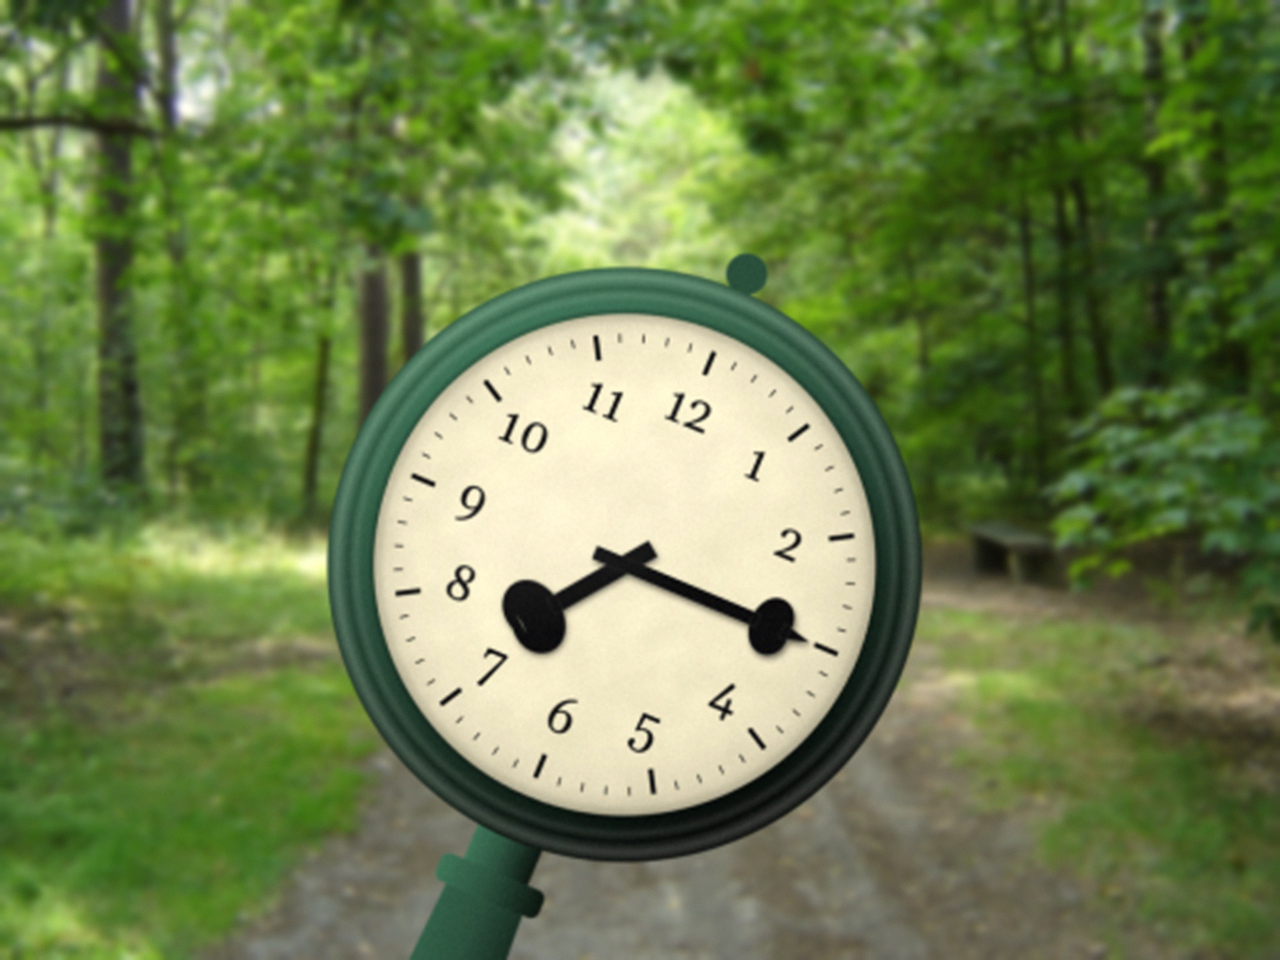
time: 7:15
